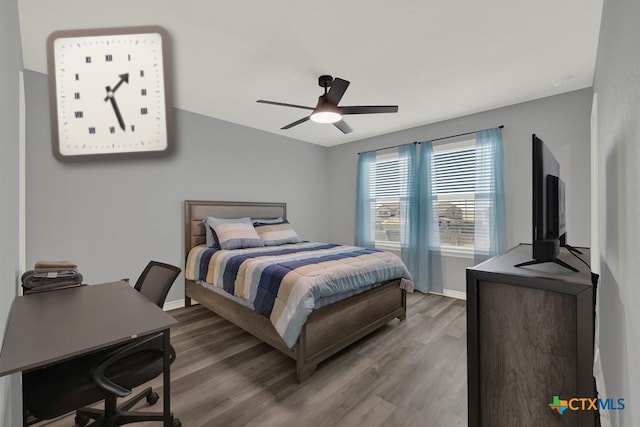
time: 1:27
